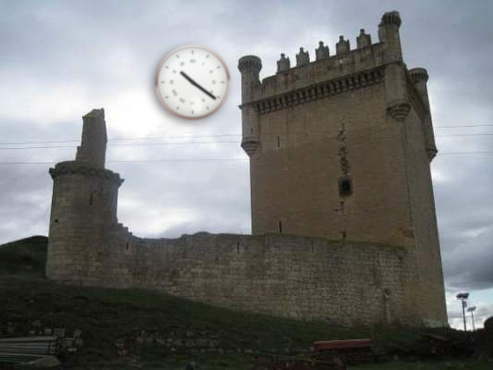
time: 10:21
